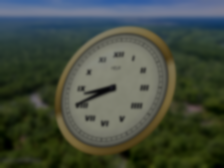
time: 8:41
